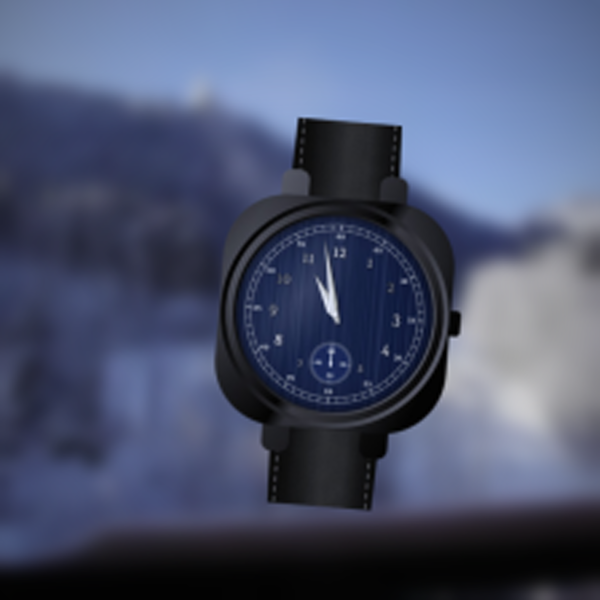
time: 10:58
